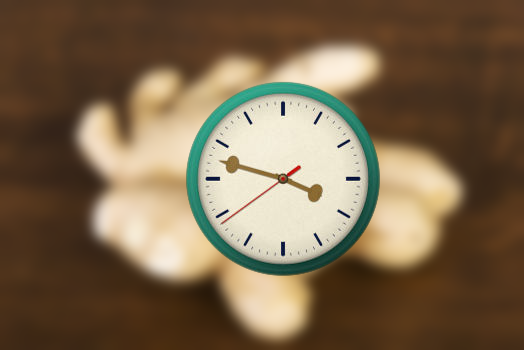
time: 3:47:39
